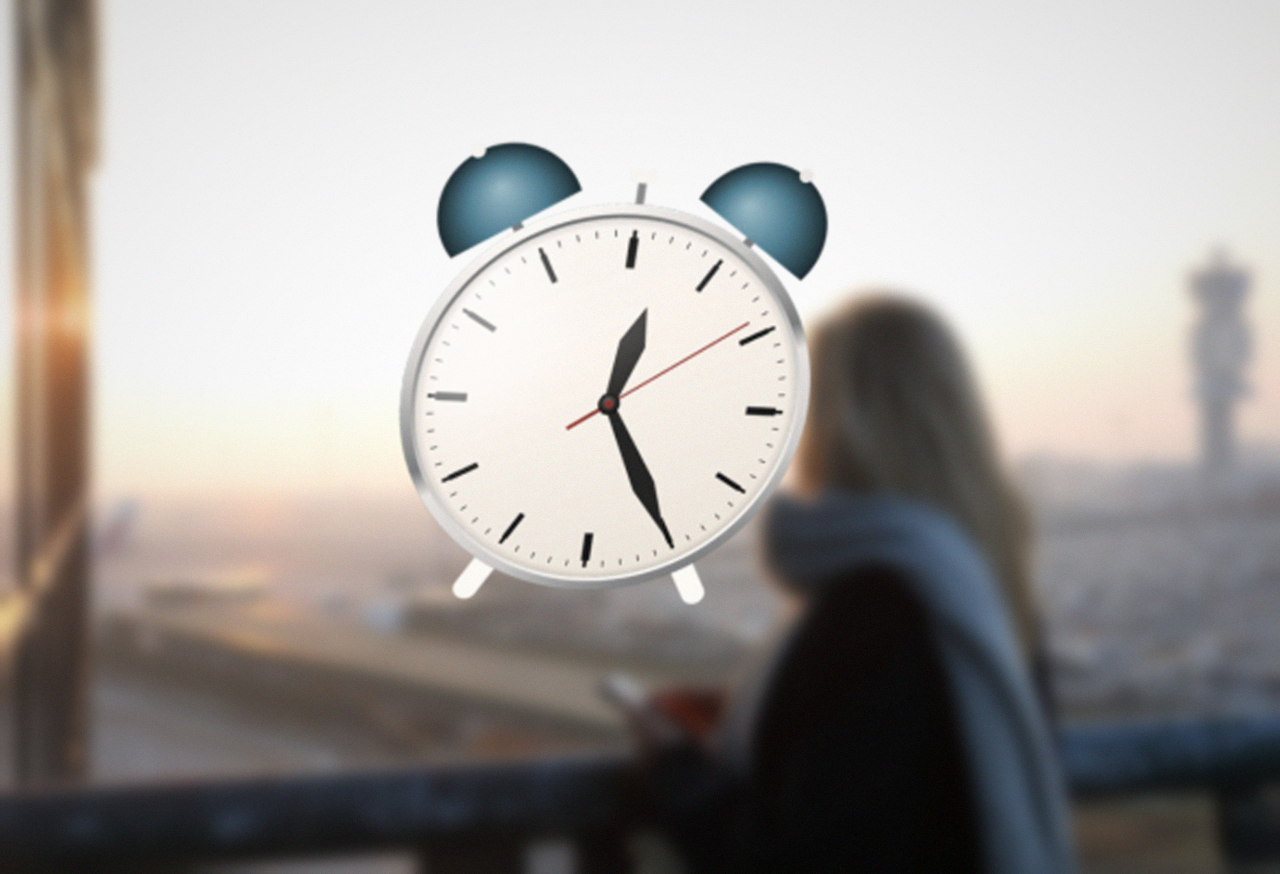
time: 12:25:09
